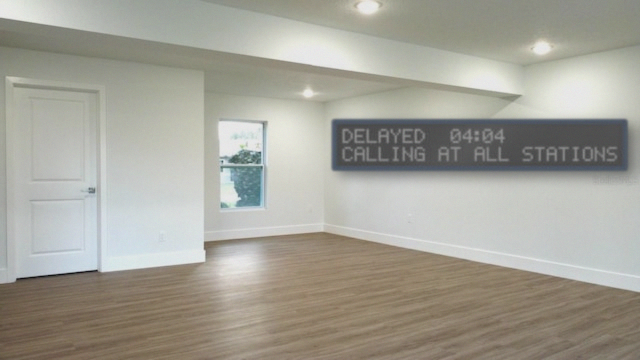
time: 4:04
